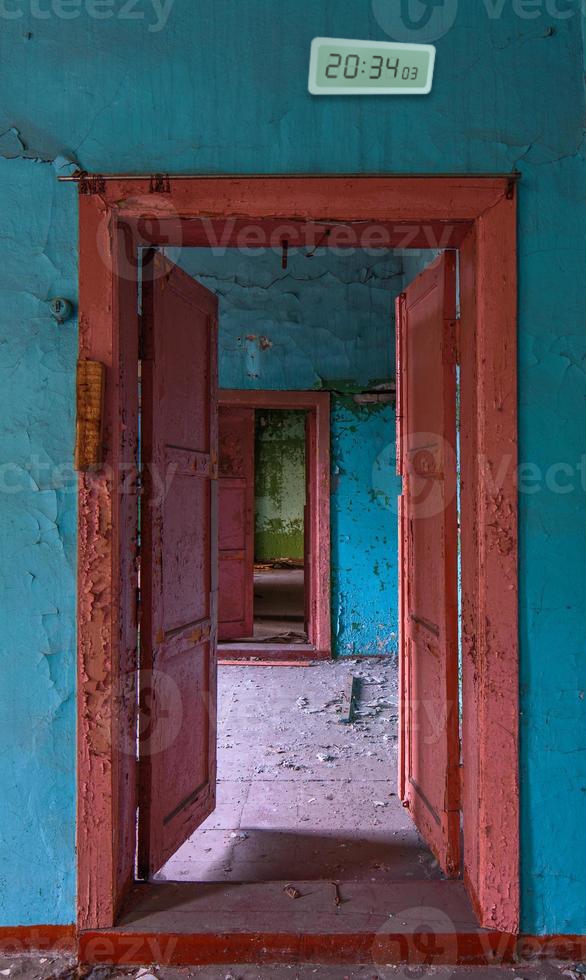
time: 20:34:03
